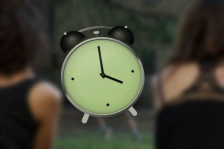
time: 4:00
